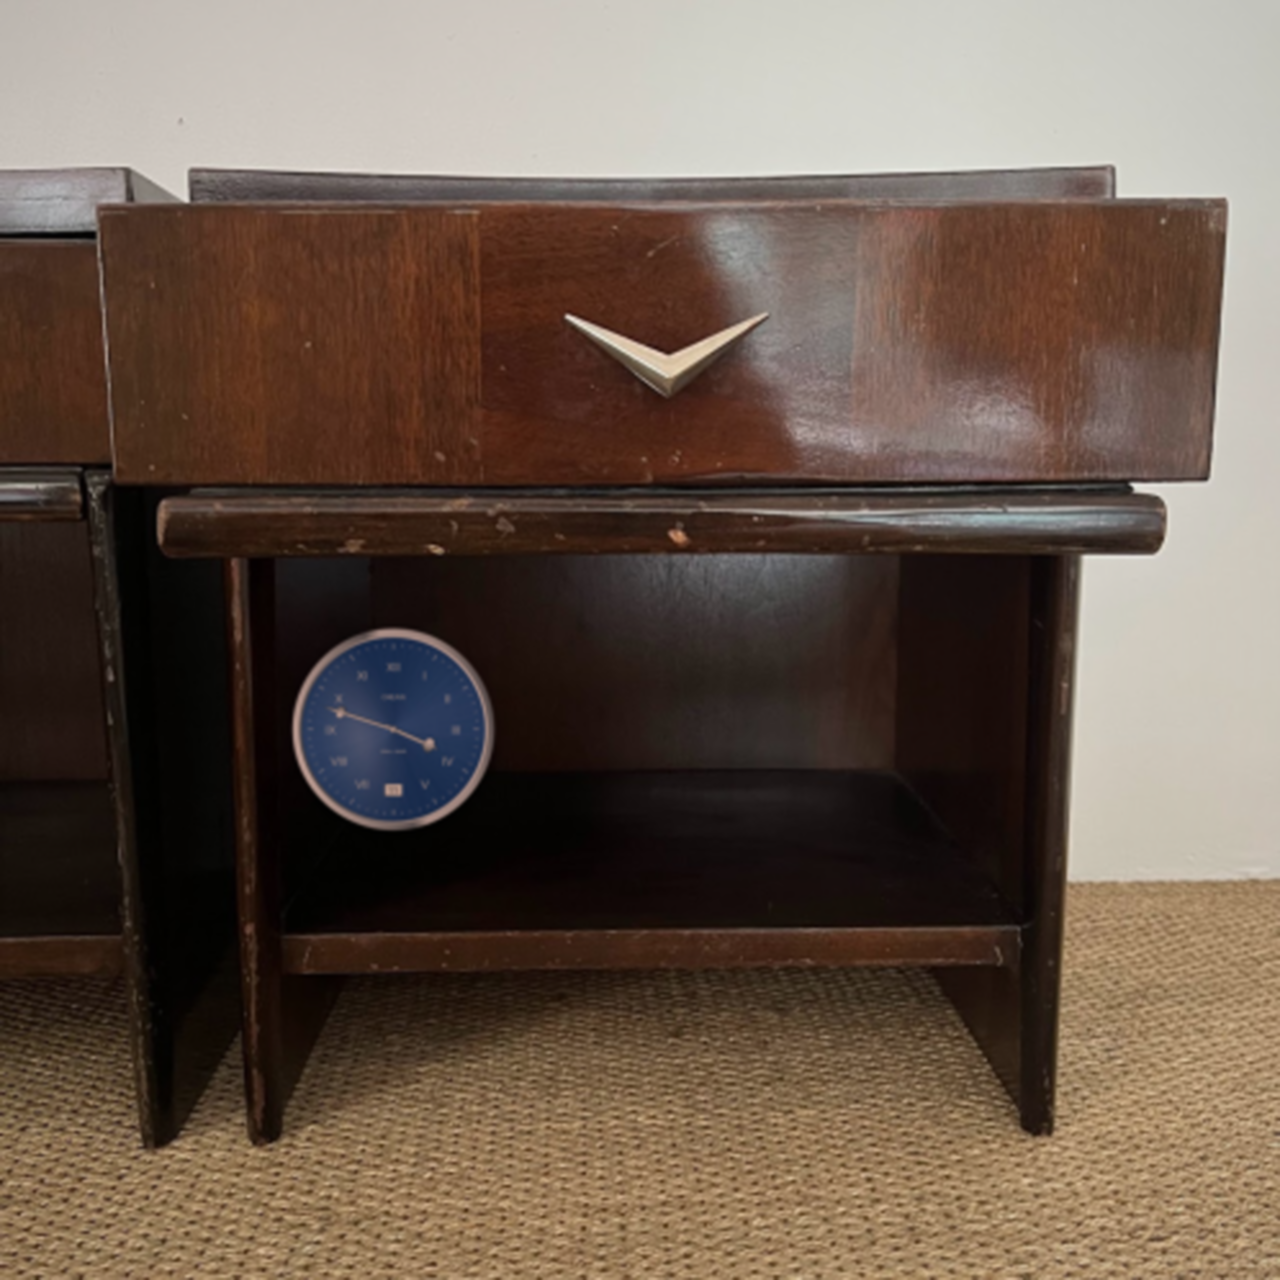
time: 3:48
